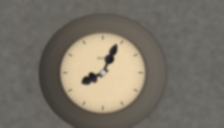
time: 8:04
